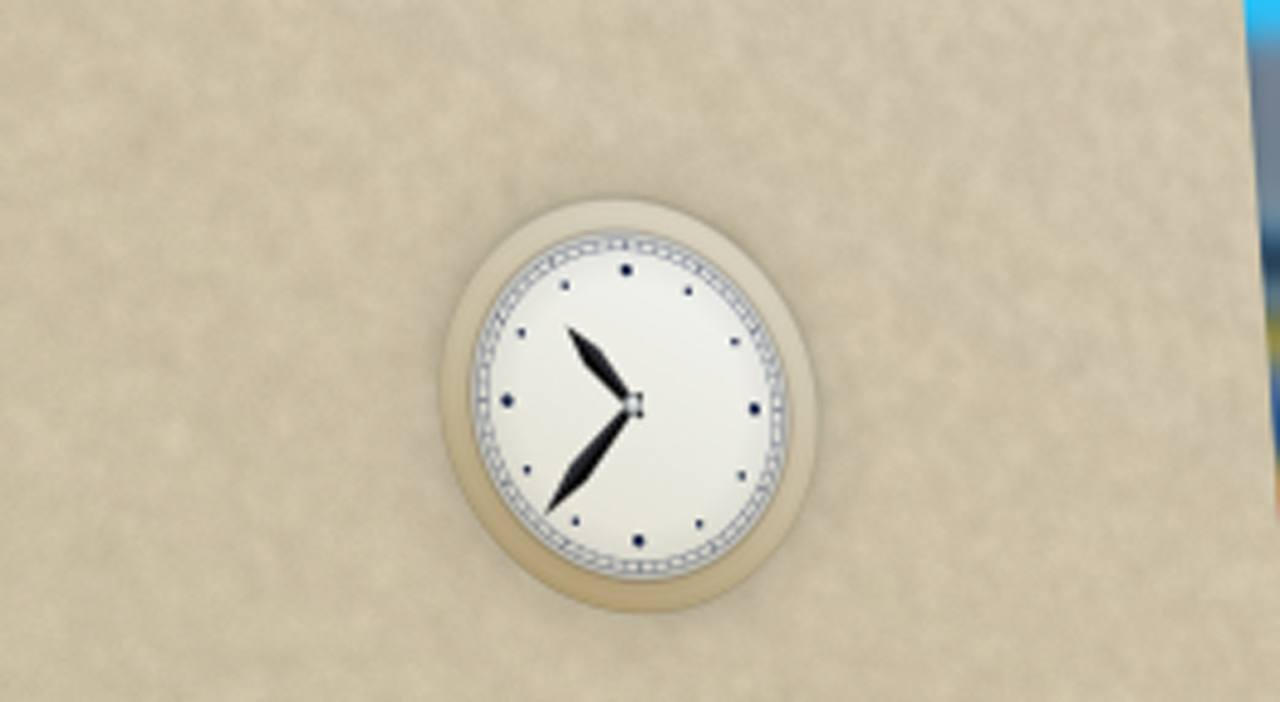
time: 10:37
